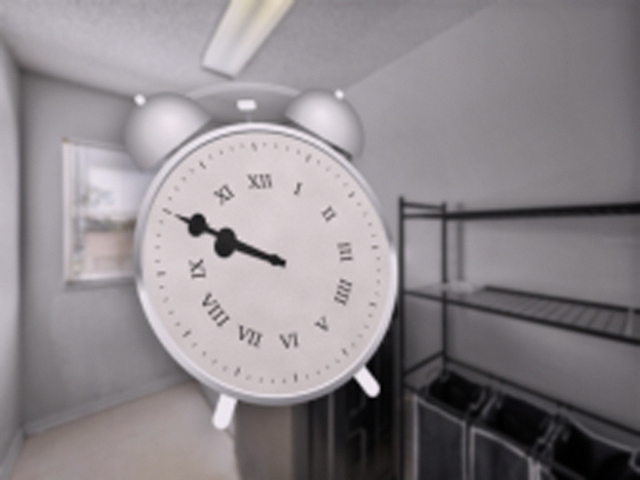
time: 9:50
